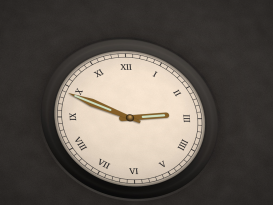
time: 2:49
